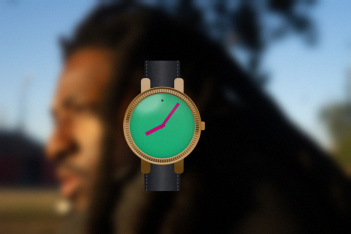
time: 8:06
